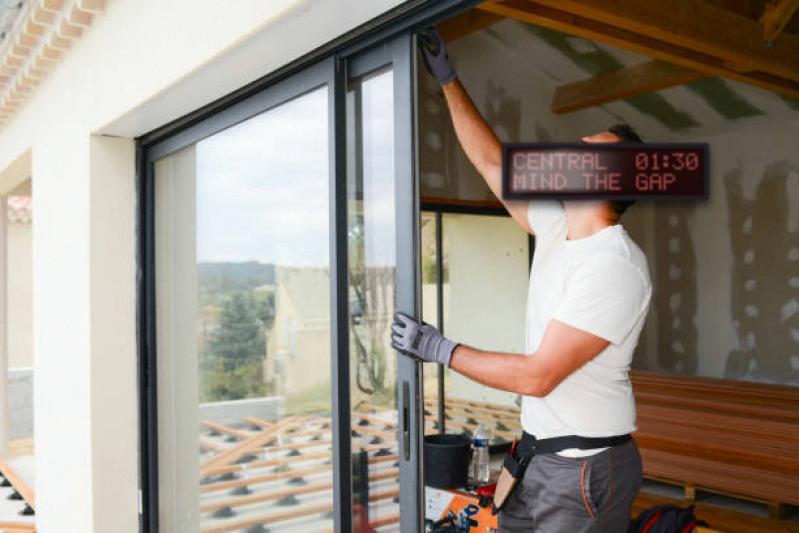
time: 1:30
